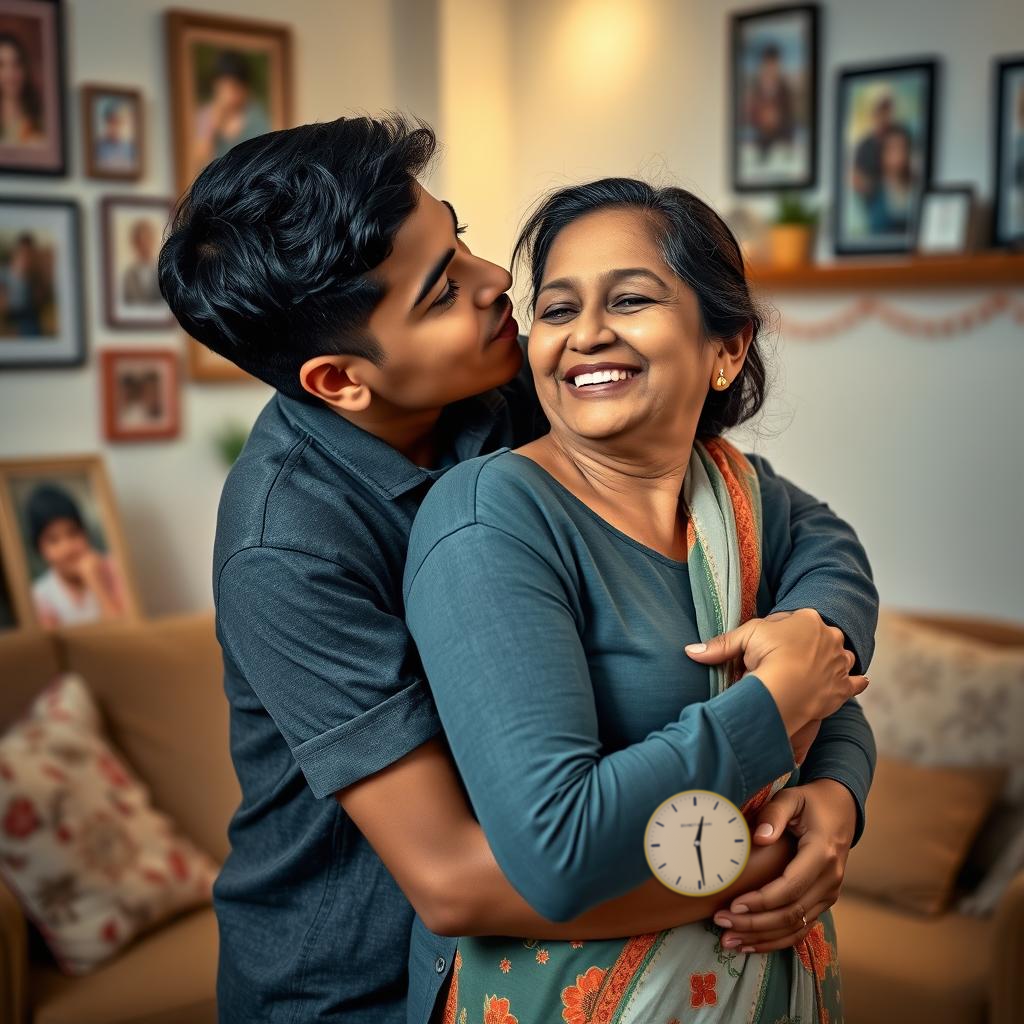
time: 12:29
